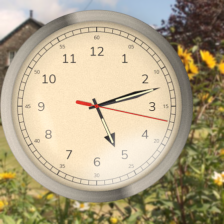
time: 5:12:17
